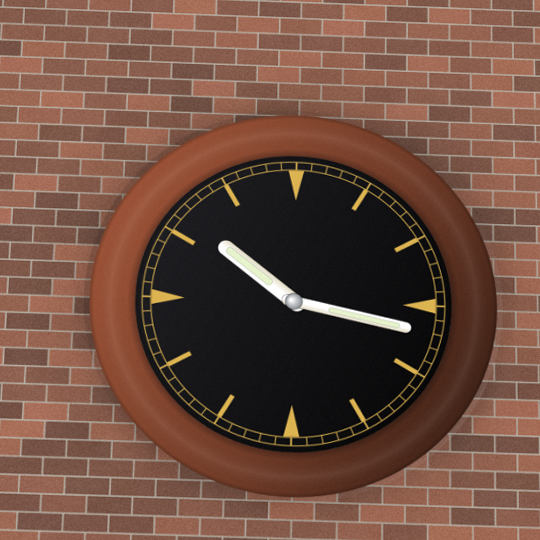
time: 10:17
